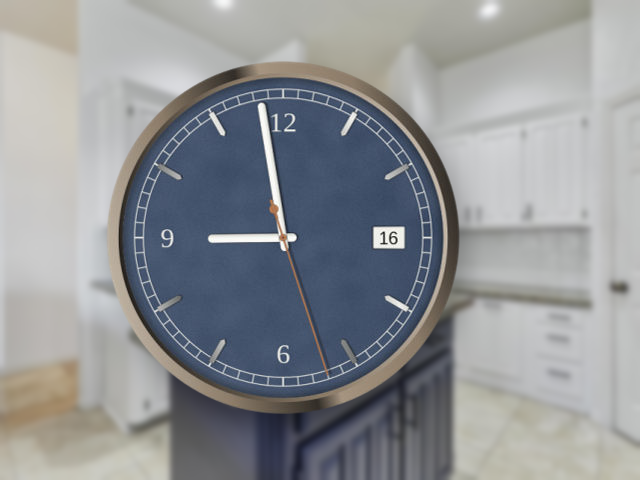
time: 8:58:27
